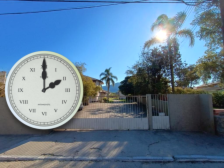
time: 2:00
